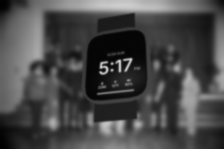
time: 5:17
